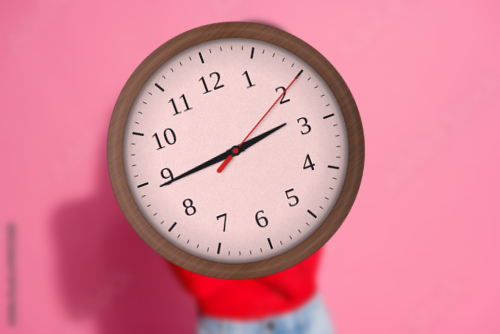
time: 2:44:10
